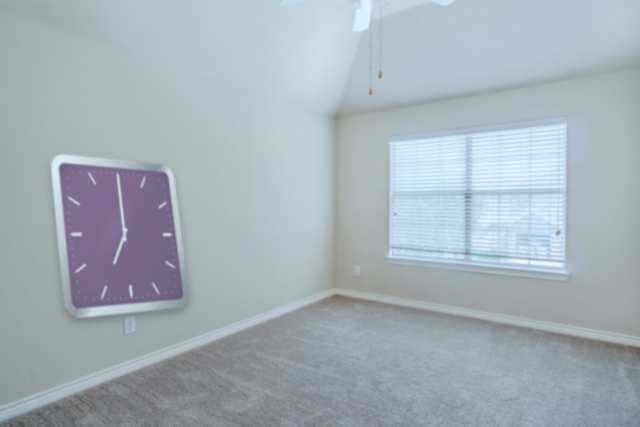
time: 7:00
